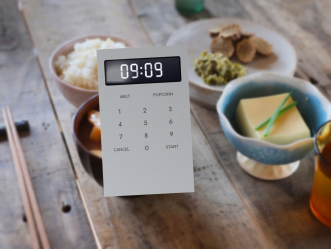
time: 9:09
